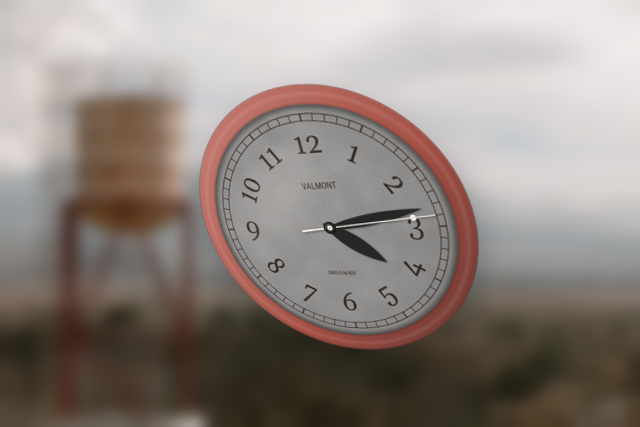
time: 4:13:14
